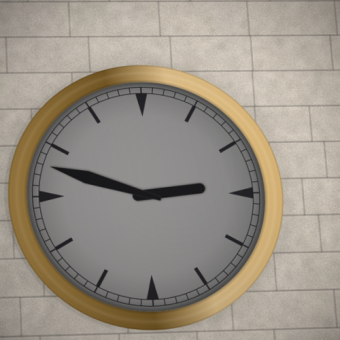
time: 2:48
